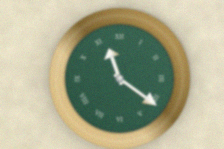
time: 11:21
